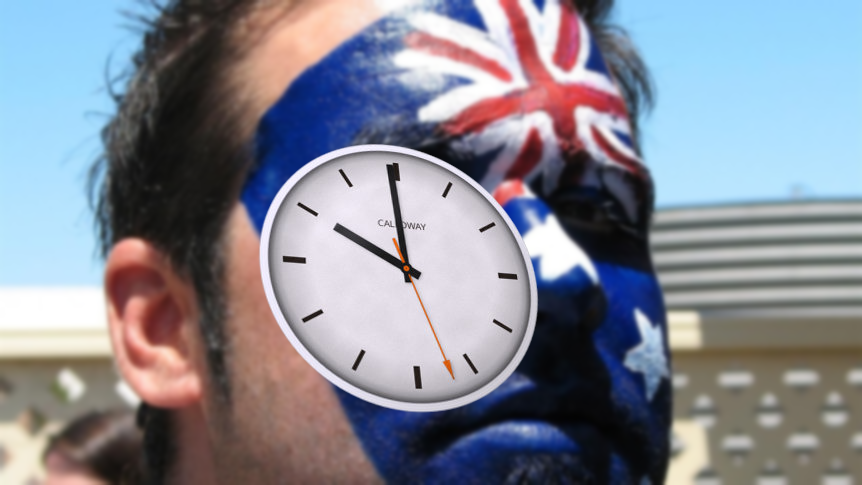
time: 9:59:27
